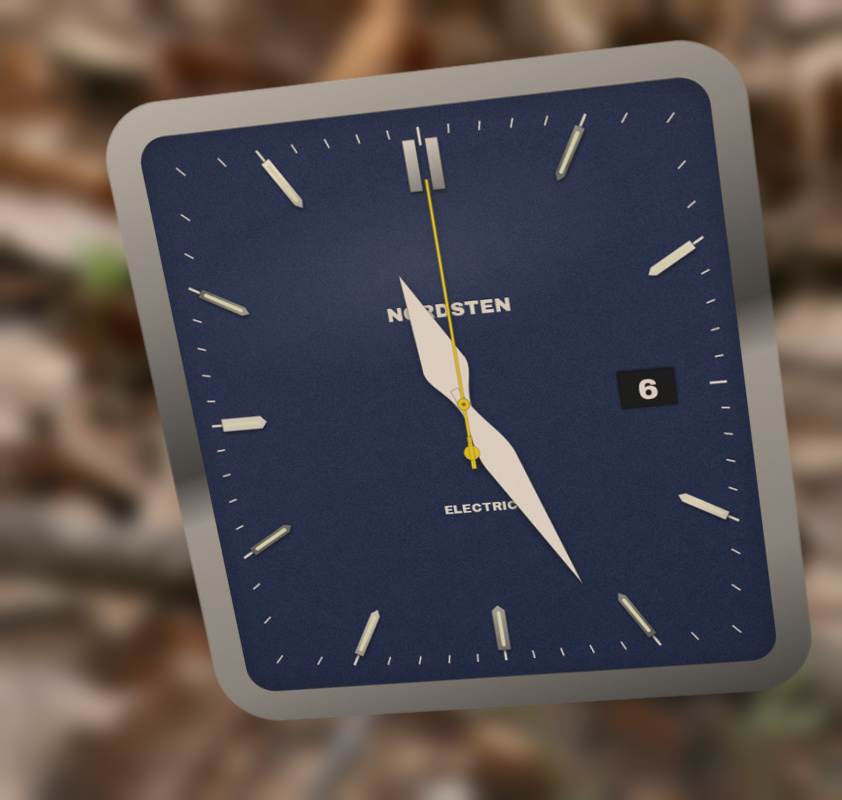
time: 11:26:00
